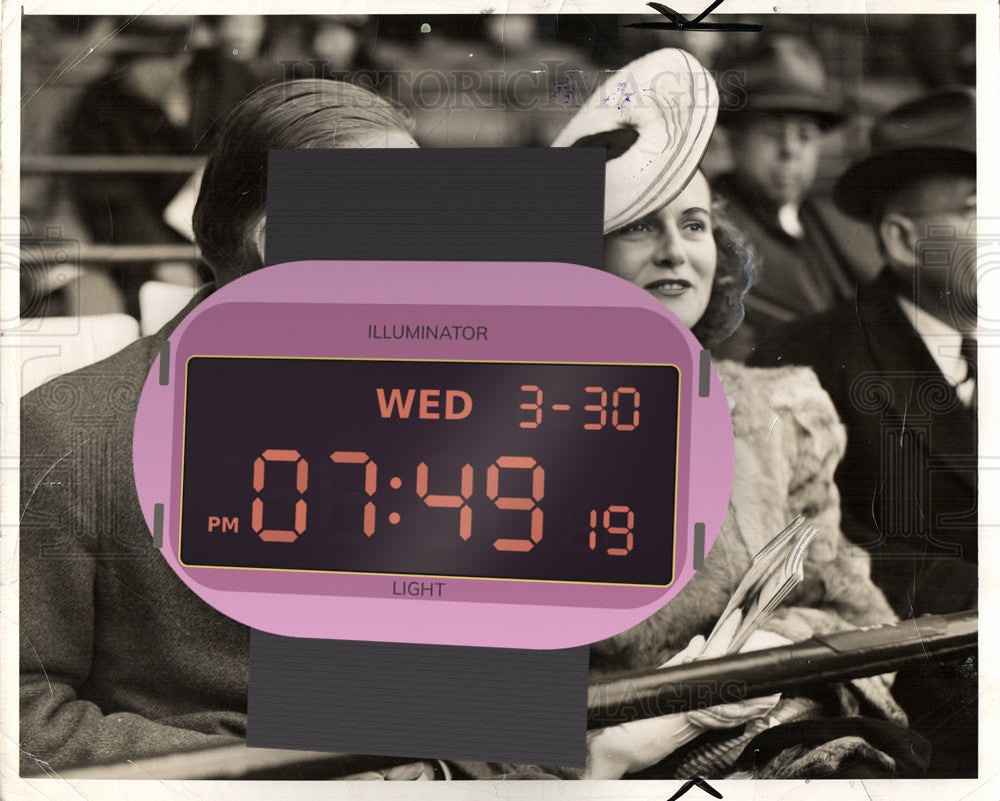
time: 7:49:19
